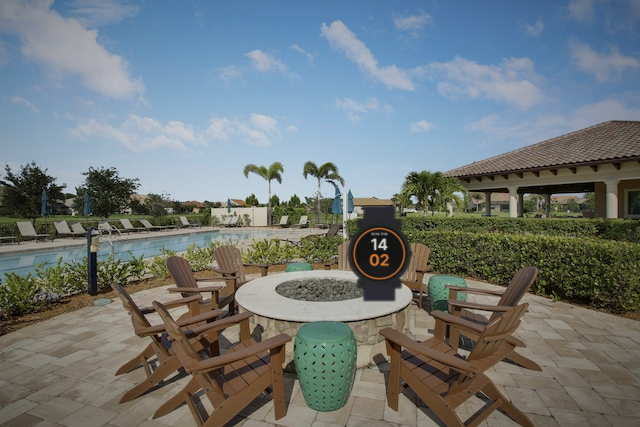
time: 14:02
